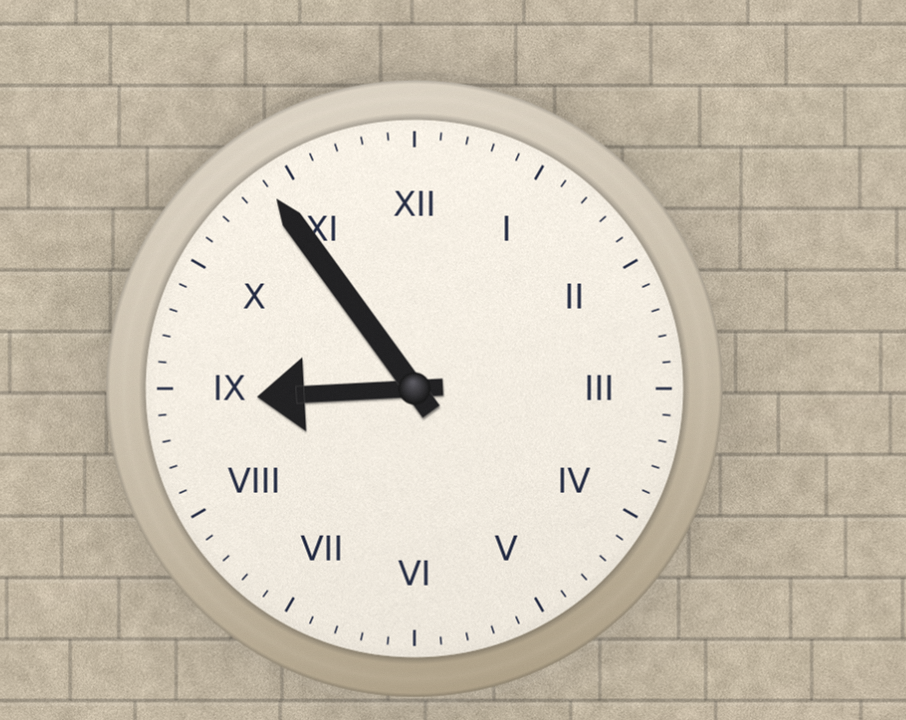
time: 8:54
